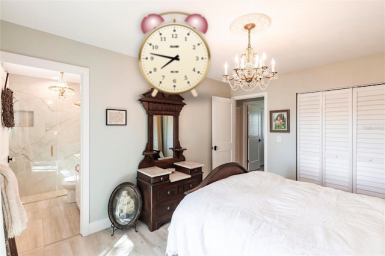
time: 7:47
